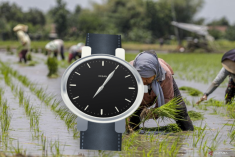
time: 7:05
